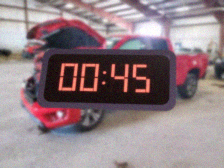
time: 0:45
